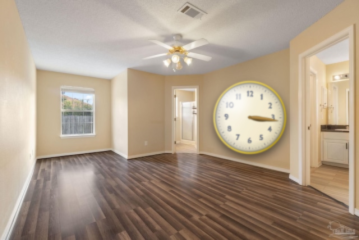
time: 3:16
